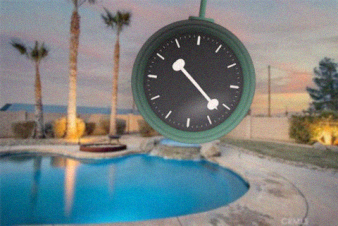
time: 10:22
